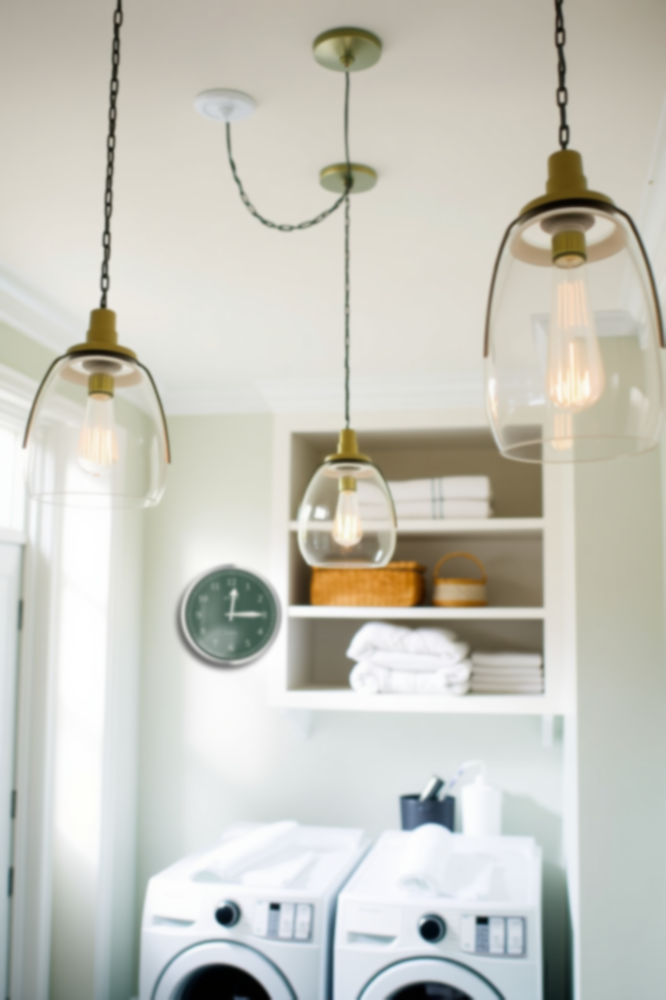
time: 12:15
